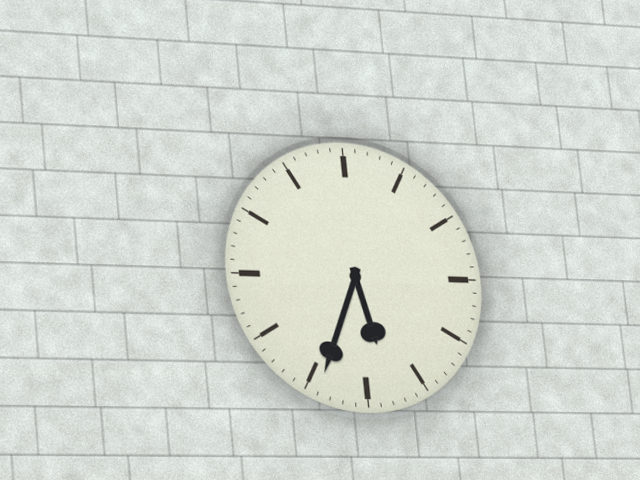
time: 5:34
